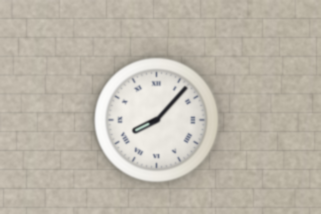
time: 8:07
